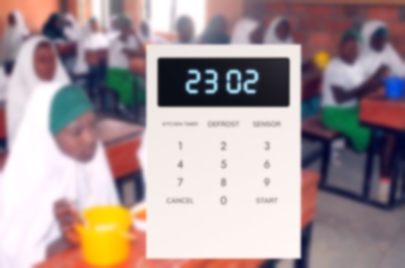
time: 23:02
